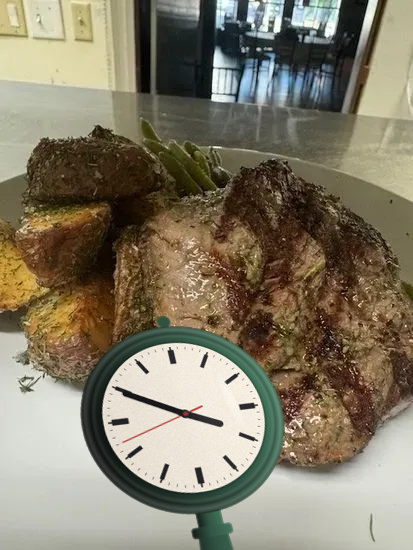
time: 3:49:42
